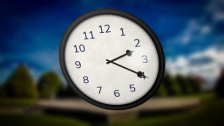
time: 2:20
